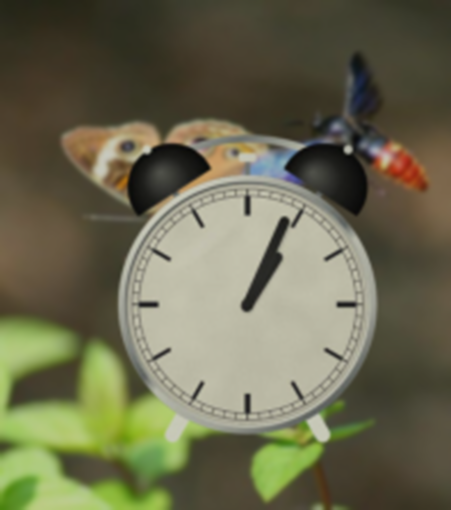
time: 1:04
